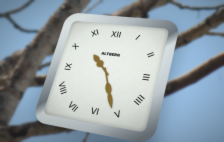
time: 10:26
